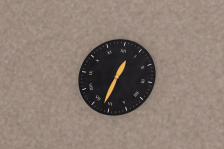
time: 12:32
